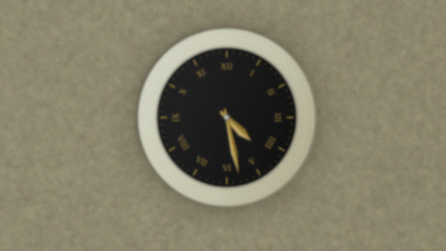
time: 4:28
